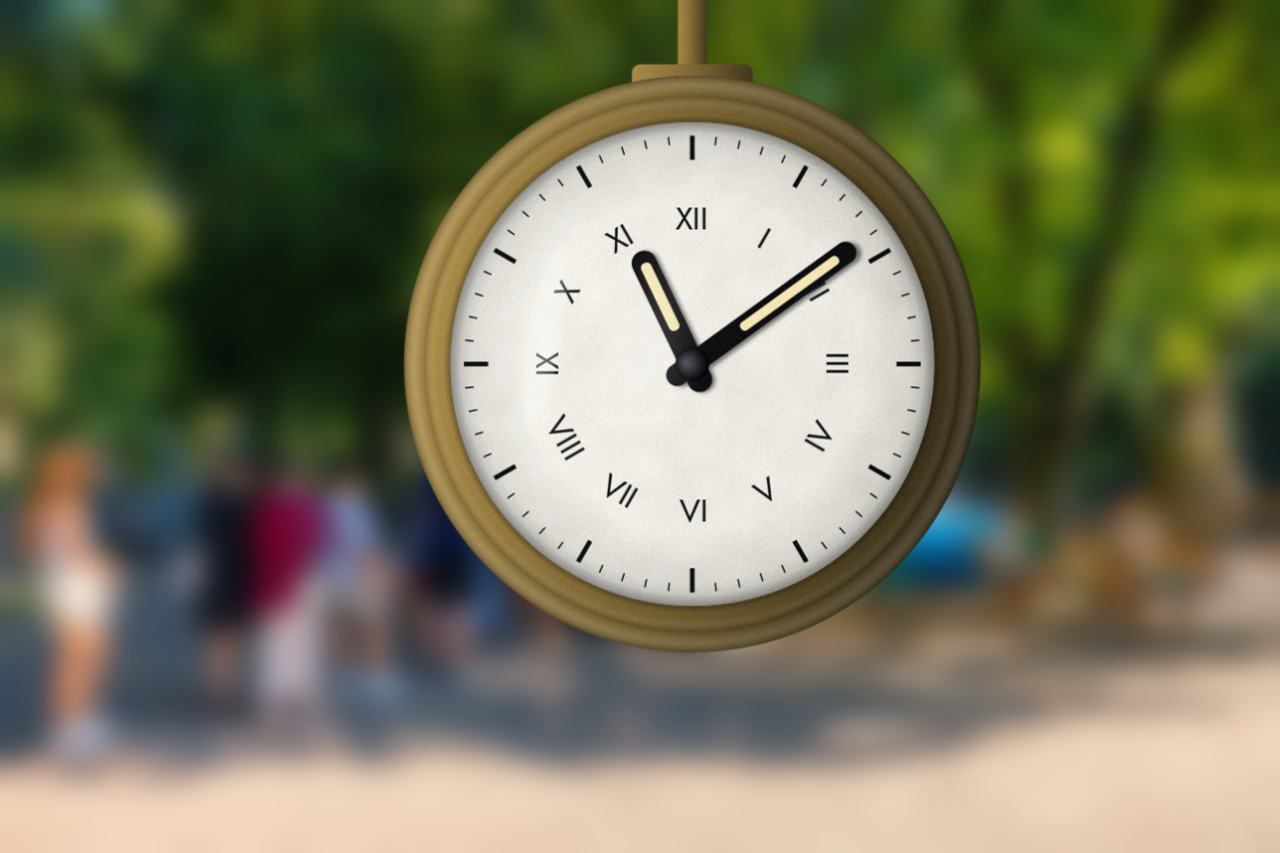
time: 11:09
